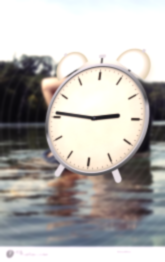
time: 2:46
